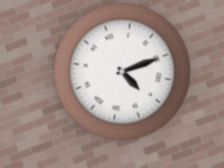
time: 5:15
